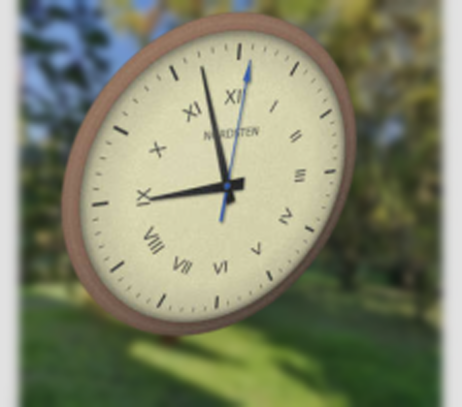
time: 8:57:01
